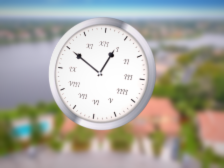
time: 12:50
